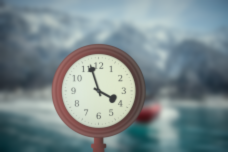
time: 3:57
